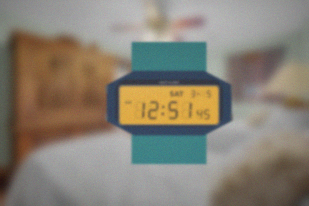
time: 12:51
